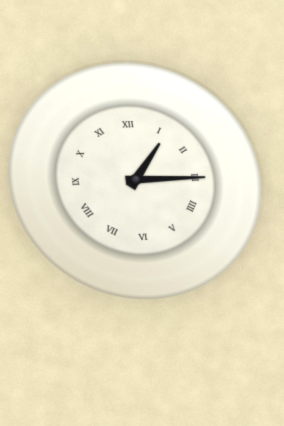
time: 1:15
